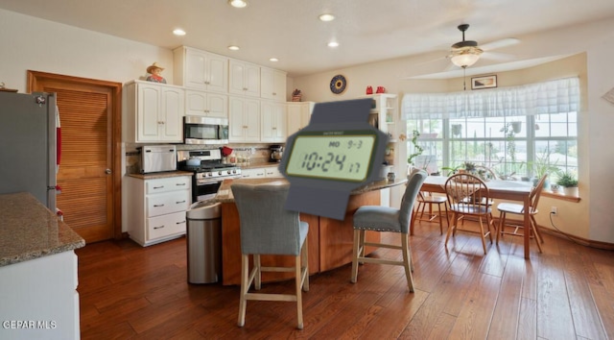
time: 10:24
